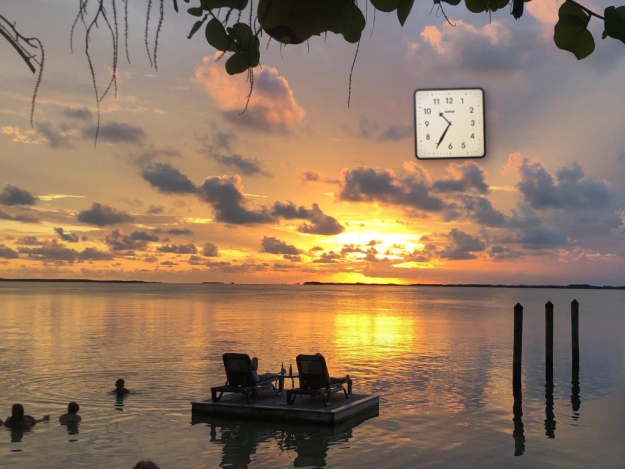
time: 10:35
